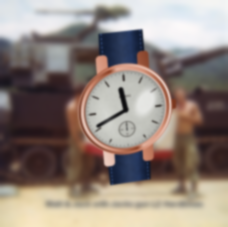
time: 11:41
